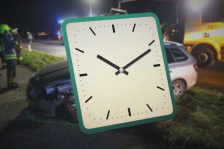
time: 10:11
